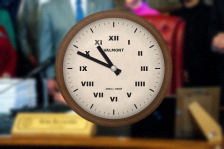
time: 10:49
